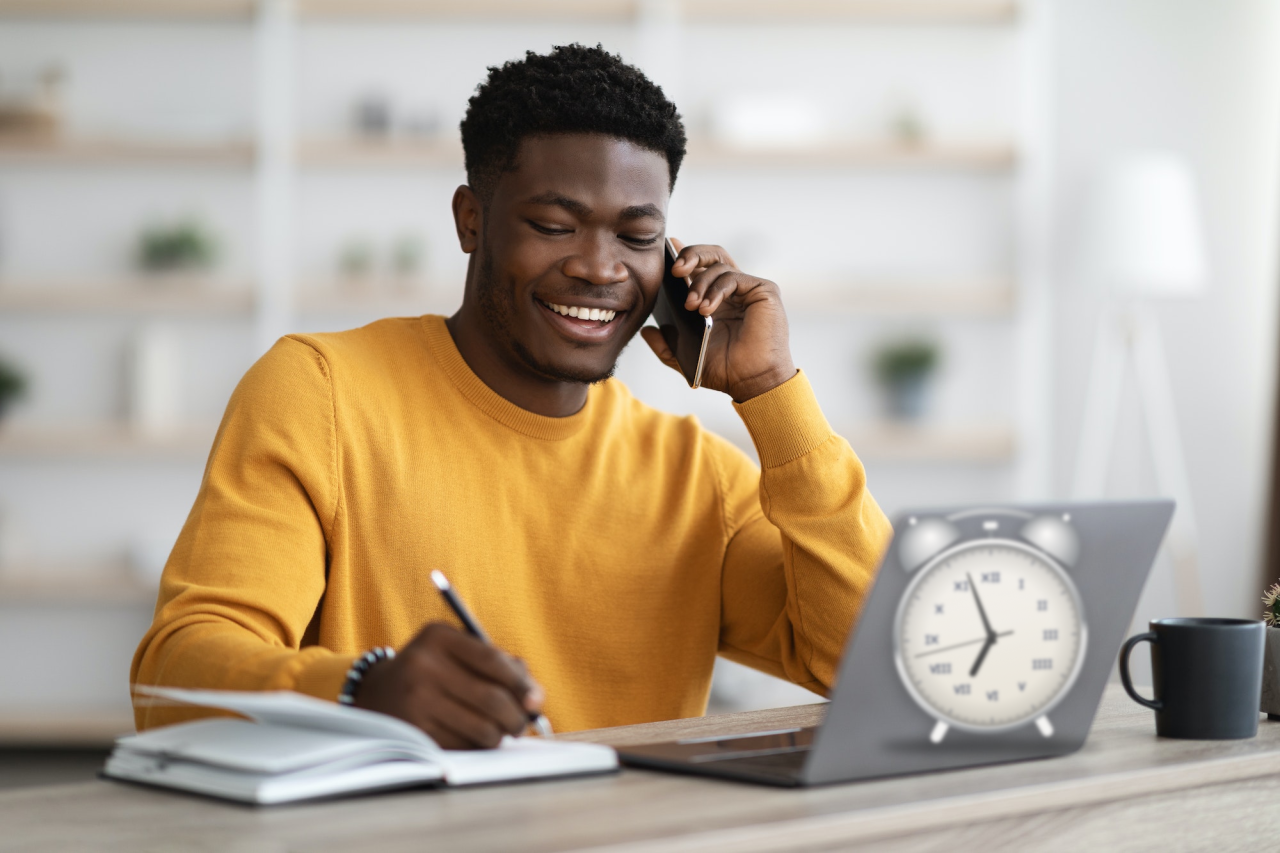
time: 6:56:43
